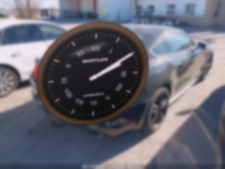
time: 2:10
